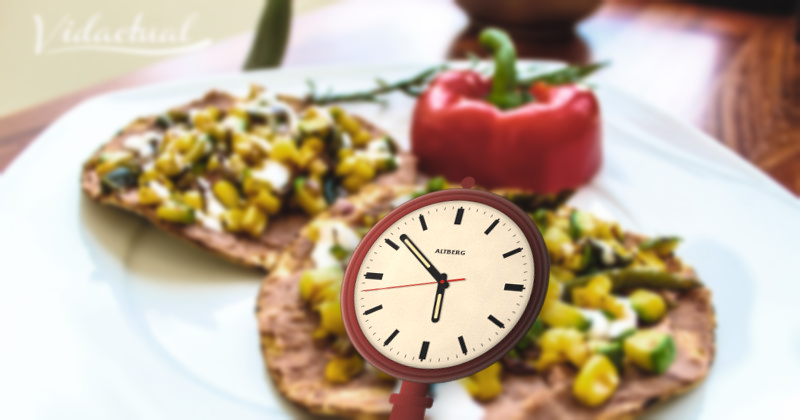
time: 5:51:43
